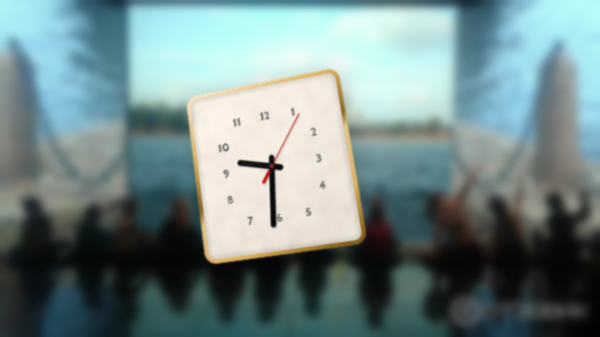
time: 9:31:06
